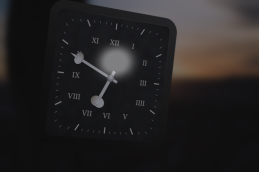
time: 6:49
